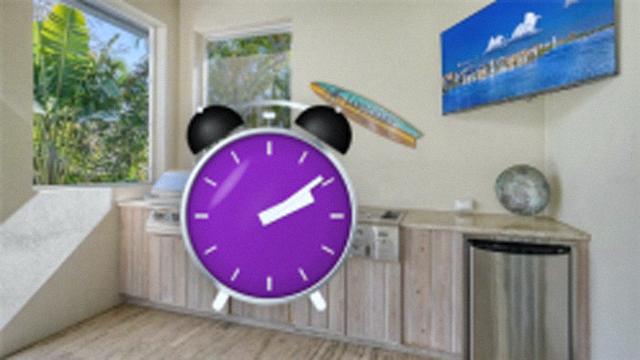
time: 2:09
